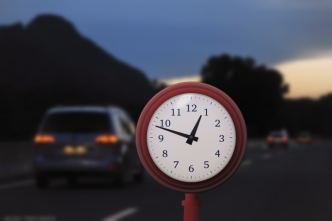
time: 12:48
